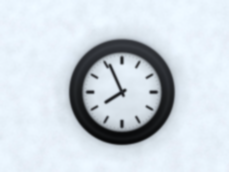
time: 7:56
